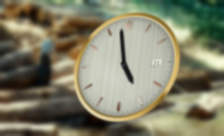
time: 4:58
